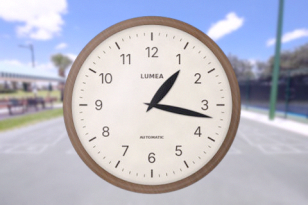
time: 1:17
